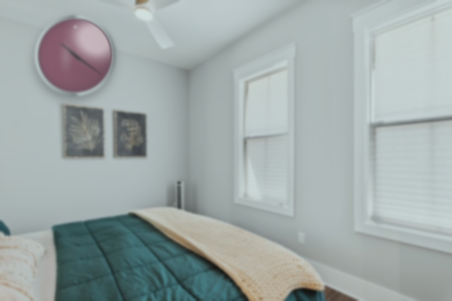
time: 10:21
